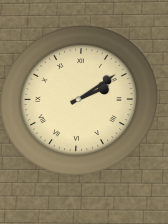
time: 2:09
